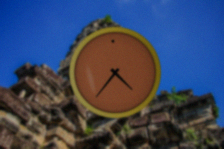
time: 4:37
